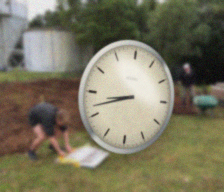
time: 8:42
